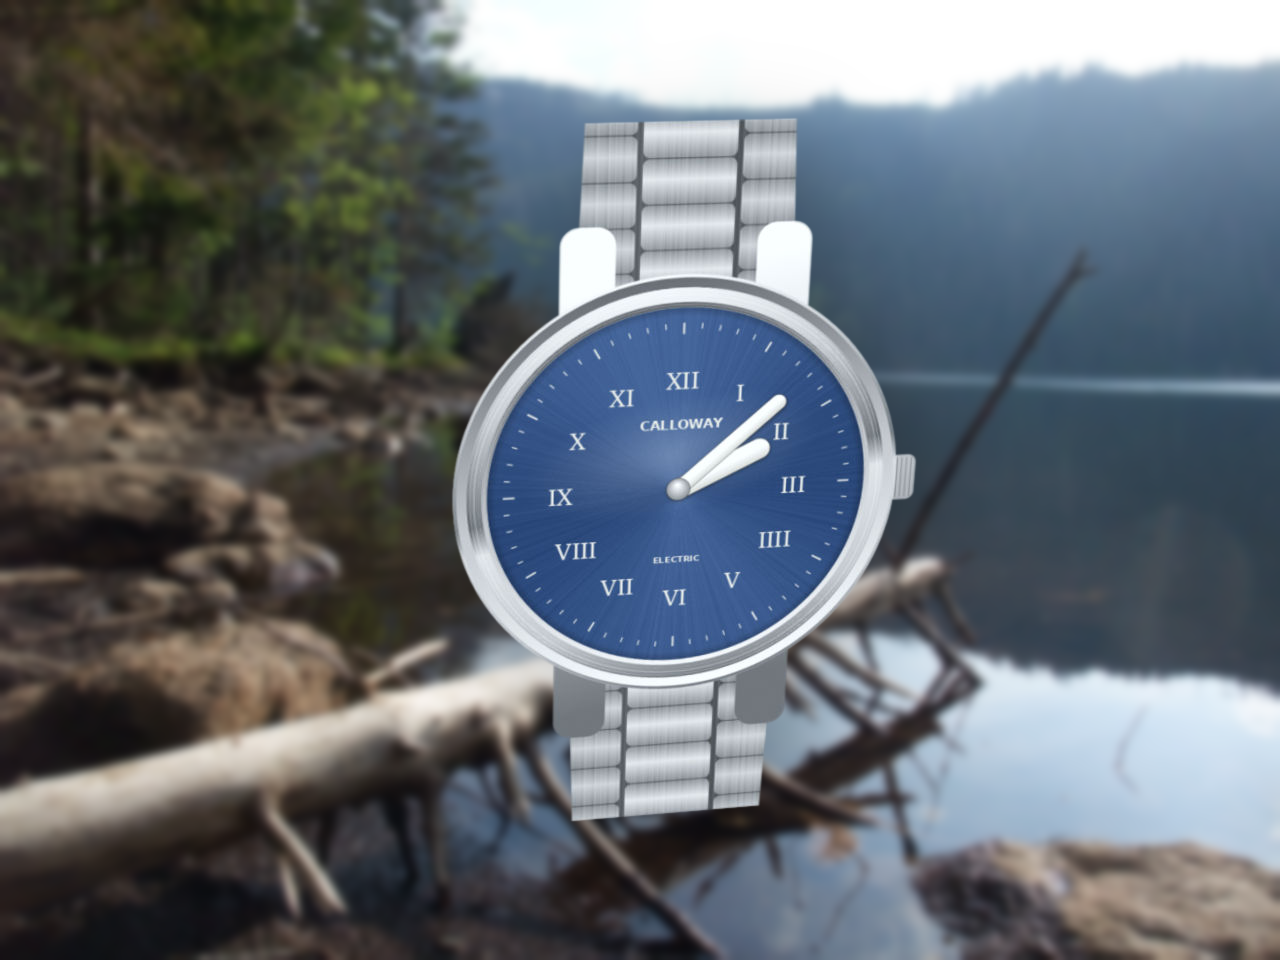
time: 2:08
